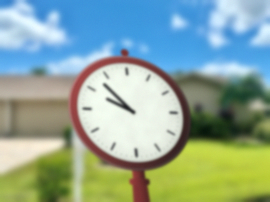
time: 9:53
